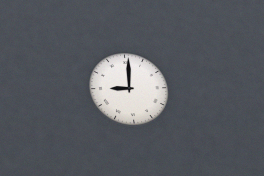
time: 9:01
